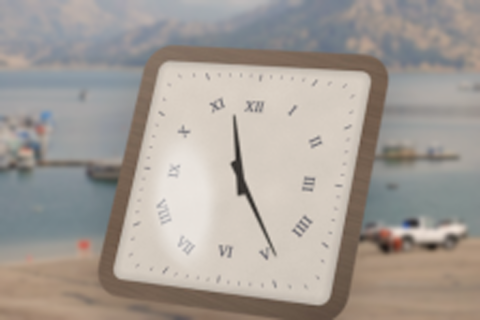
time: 11:24
